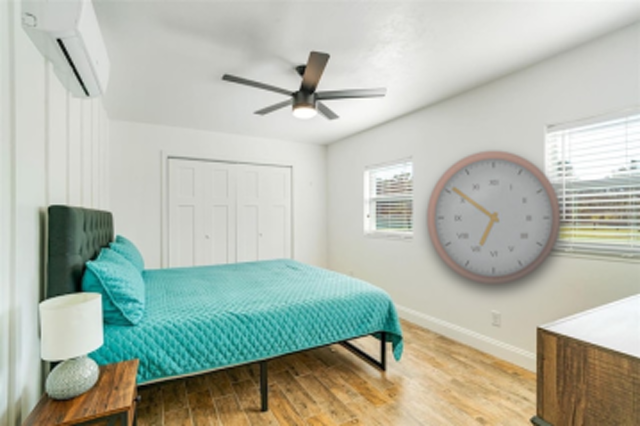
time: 6:51
